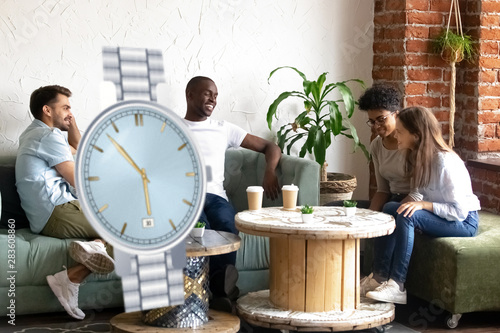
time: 5:53
